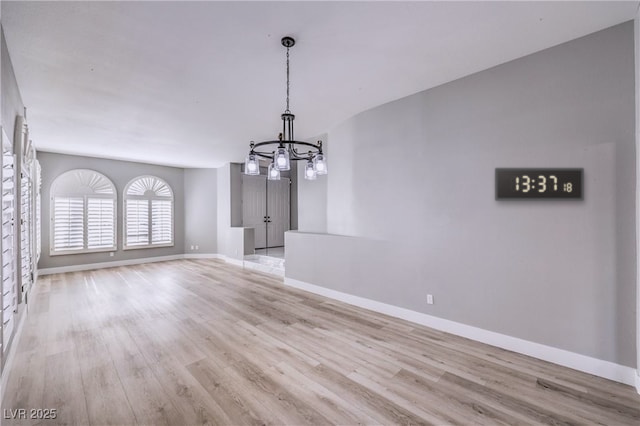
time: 13:37:18
